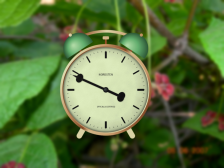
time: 3:49
